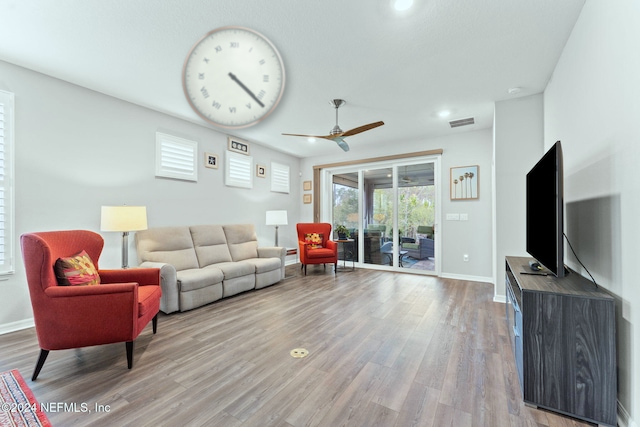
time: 4:22
